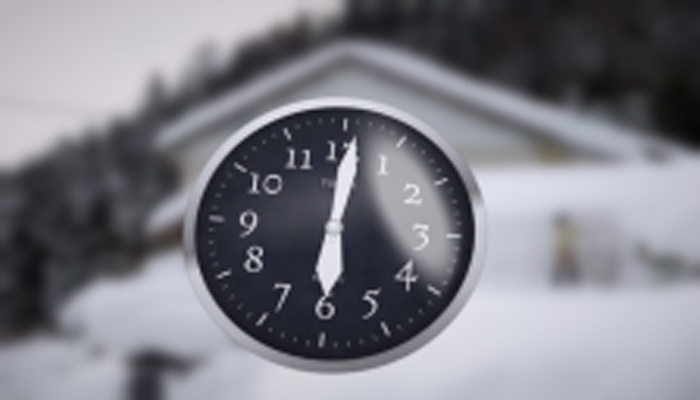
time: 6:01
